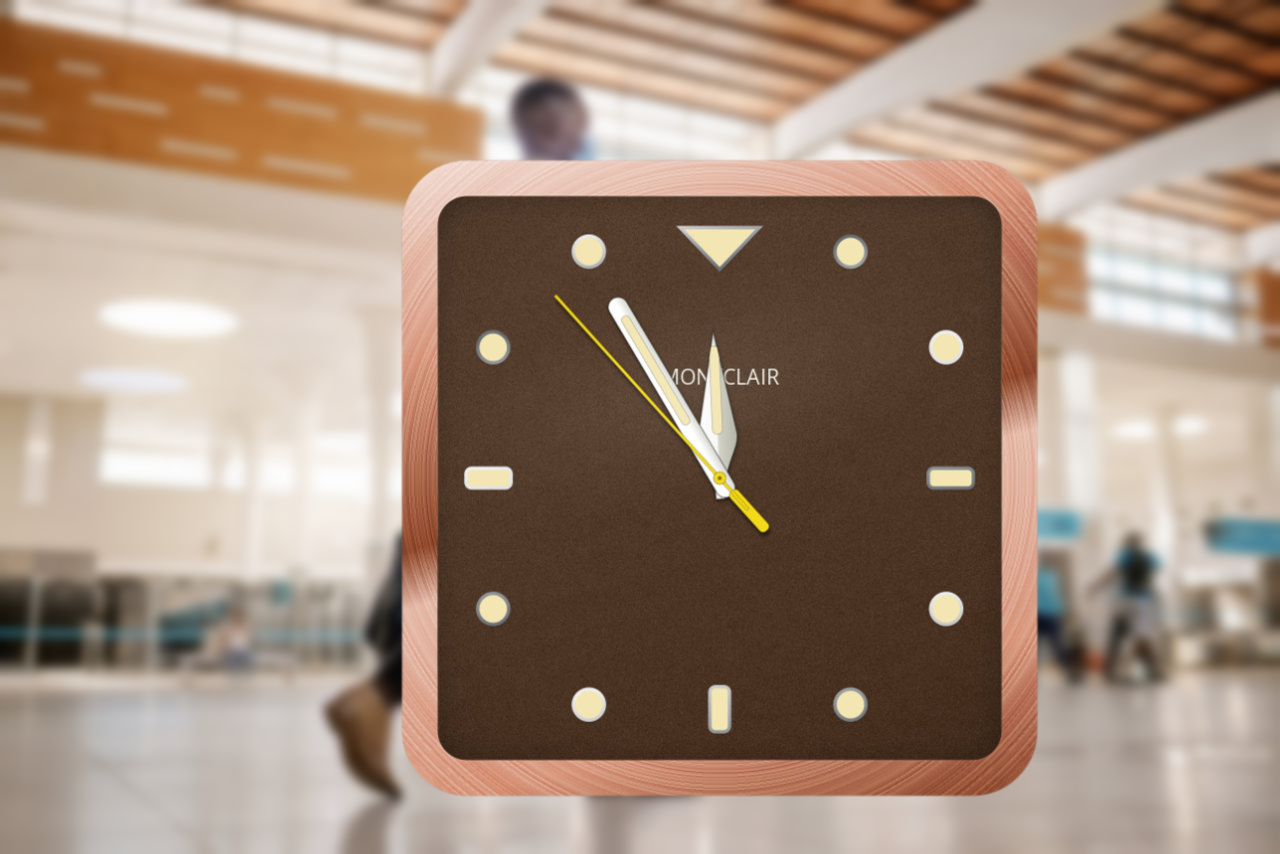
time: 11:54:53
